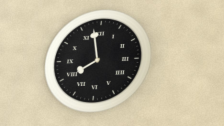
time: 7:58
